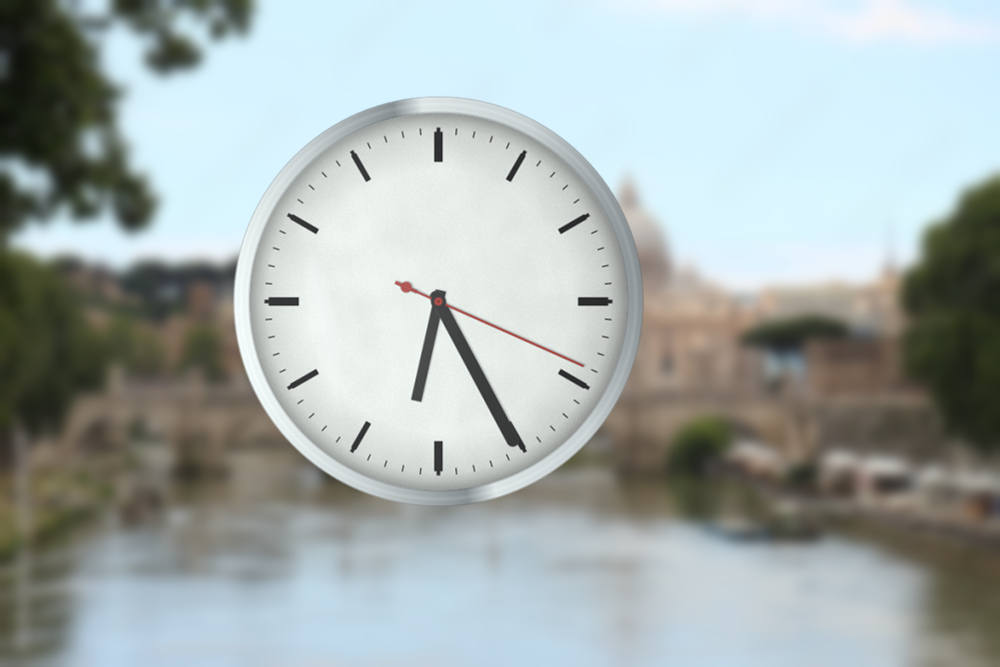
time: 6:25:19
